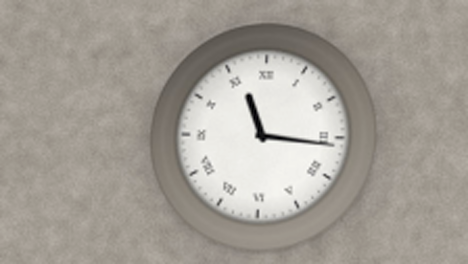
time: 11:16
